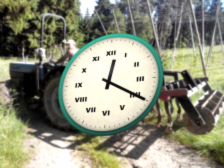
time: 12:20
